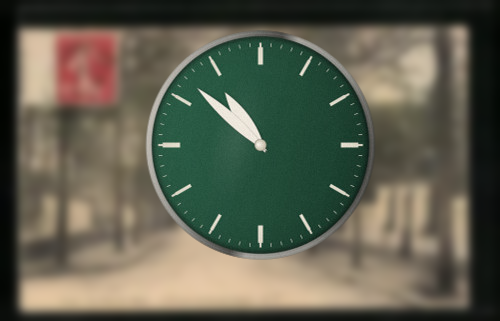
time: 10:52
